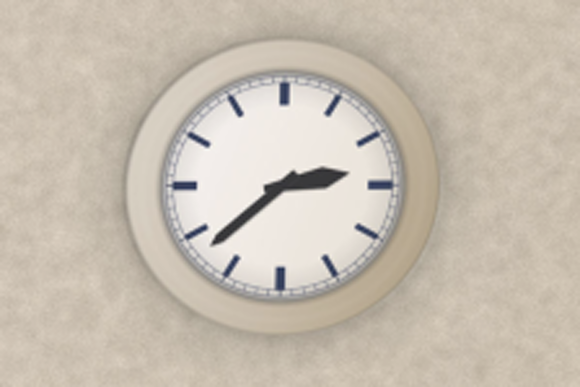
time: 2:38
